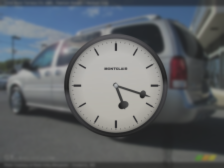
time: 5:18
